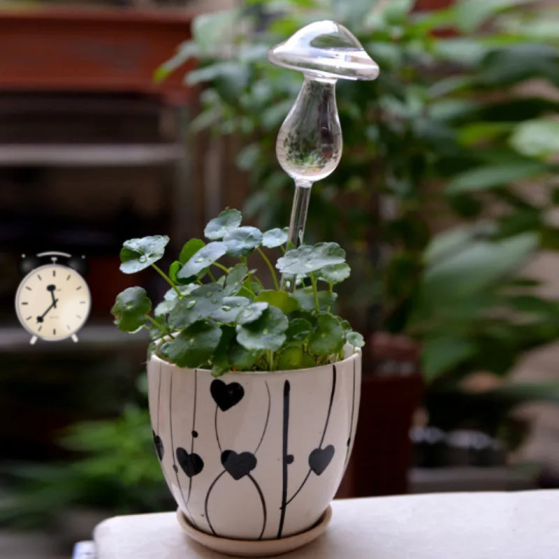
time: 11:37
